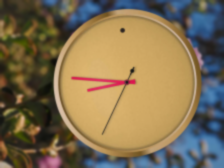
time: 8:46:35
